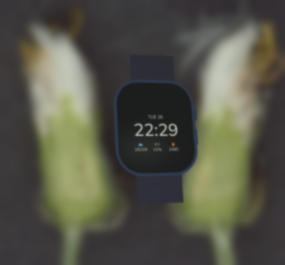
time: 22:29
